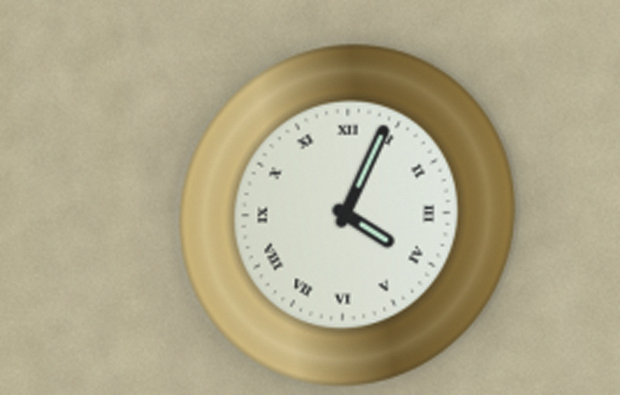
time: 4:04
